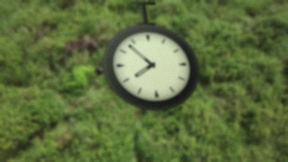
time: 7:53
